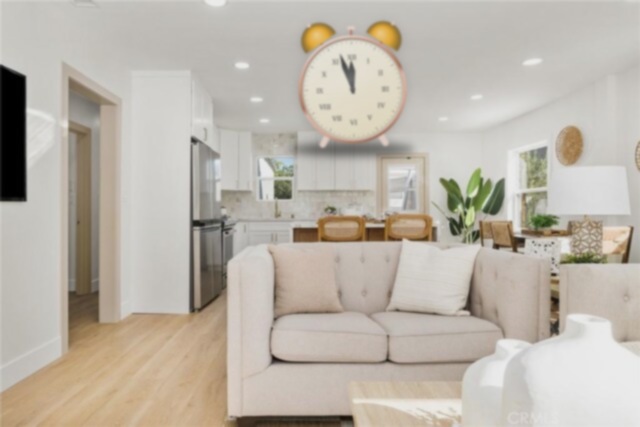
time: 11:57
